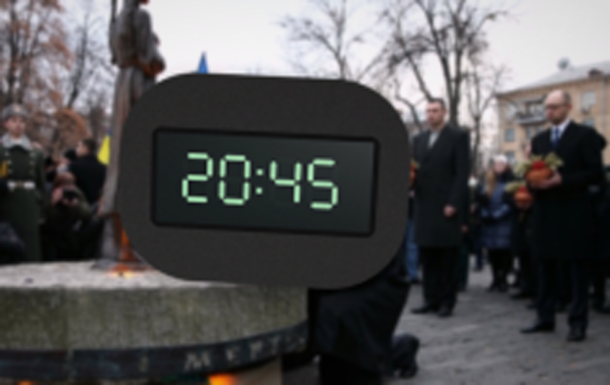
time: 20:45
